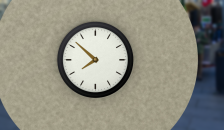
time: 7:52
